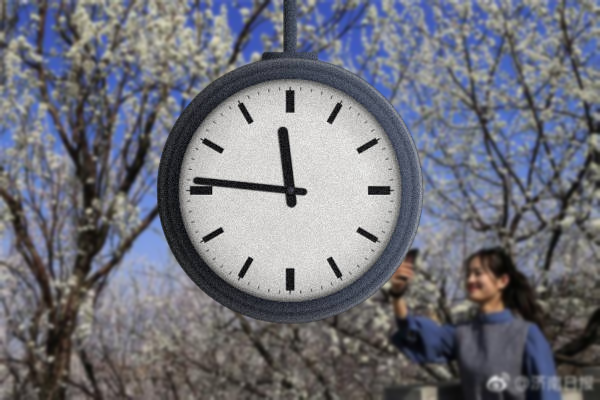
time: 11:46
